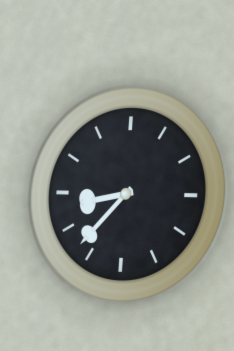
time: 8:37
